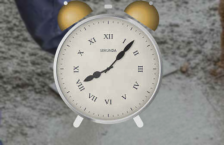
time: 8:07
